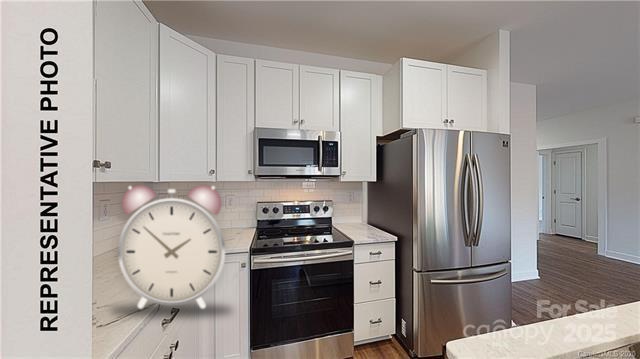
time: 1:52
